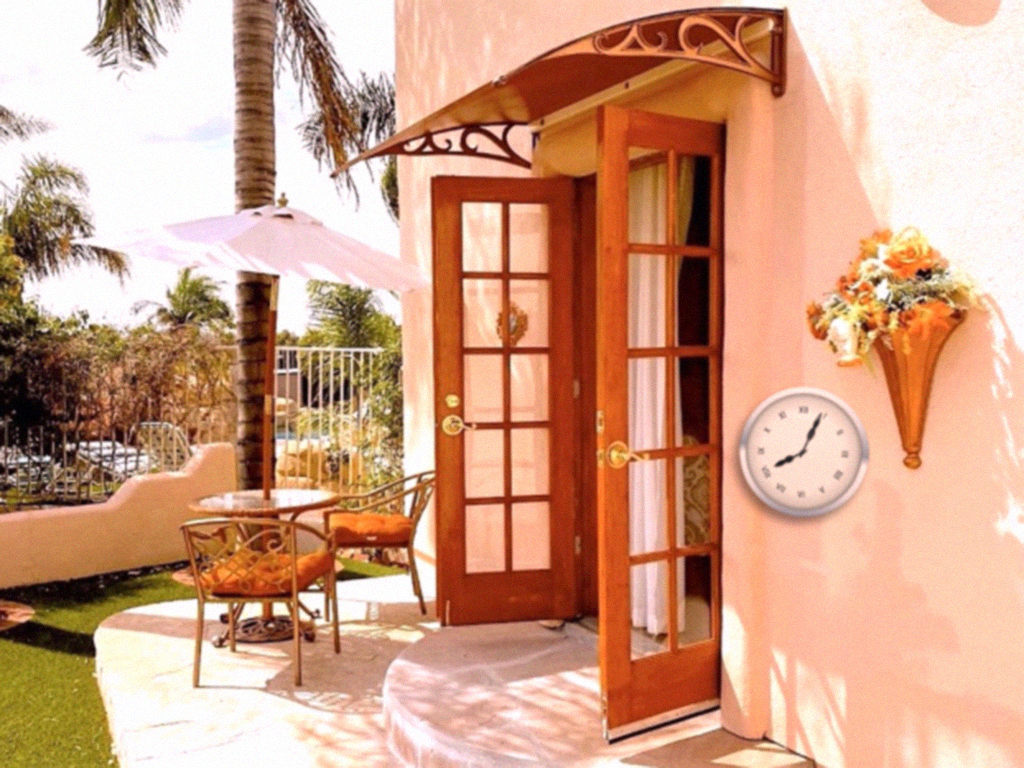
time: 8:04
